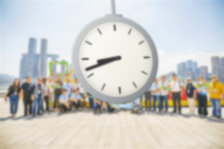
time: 8:42
